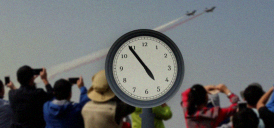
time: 4:54
